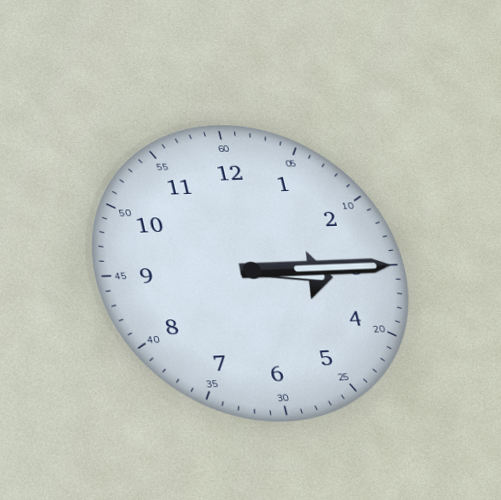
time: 3:15
